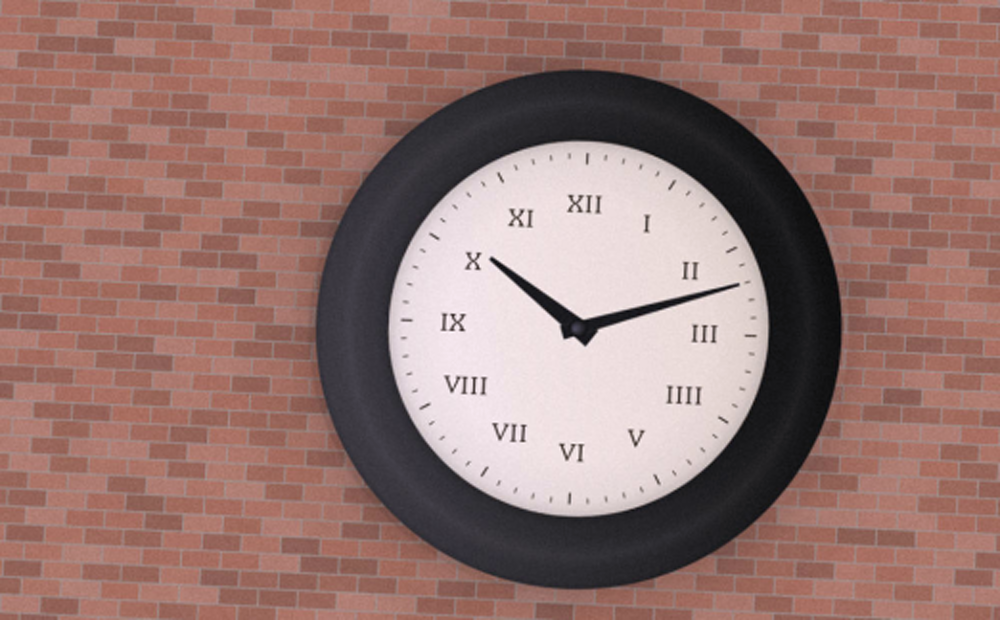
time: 10:12
